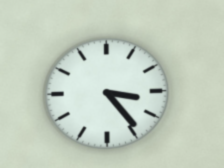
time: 3:24
